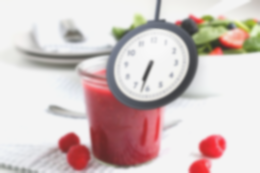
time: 6:32
